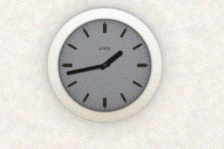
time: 1:43
